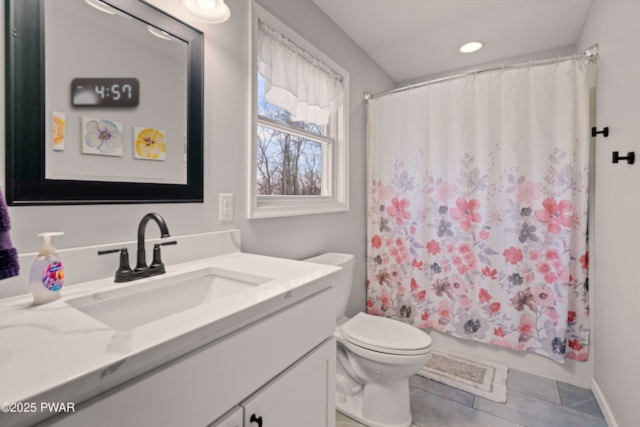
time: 4:57
